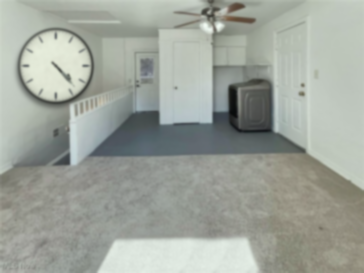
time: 4:23
